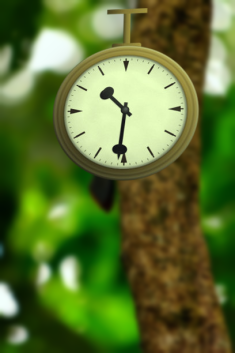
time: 10:31
